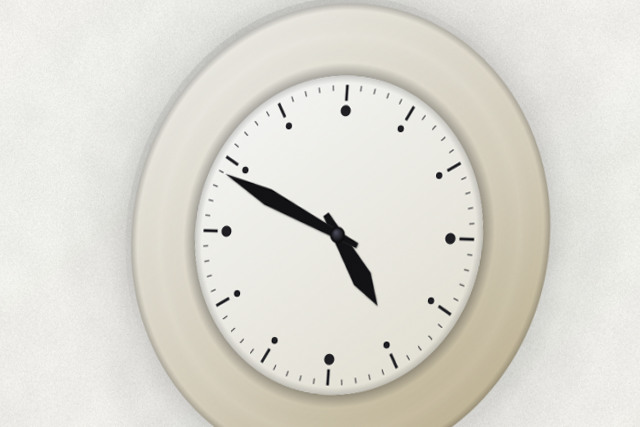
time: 4:49
